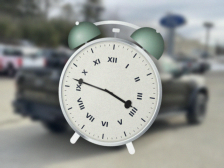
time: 3:47
